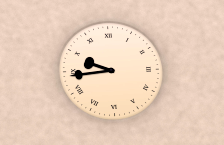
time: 9:44
